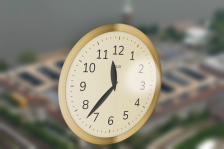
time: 11:37
